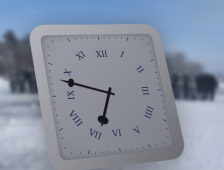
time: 6:48
